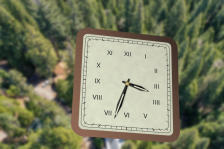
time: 3:33
